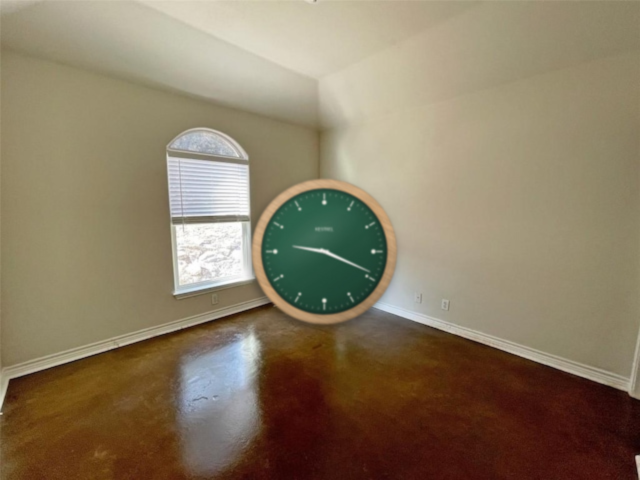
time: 9:19
